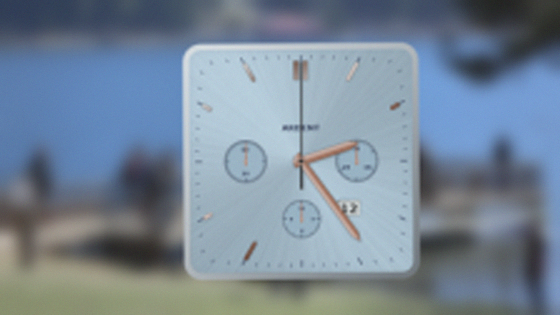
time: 2:24
